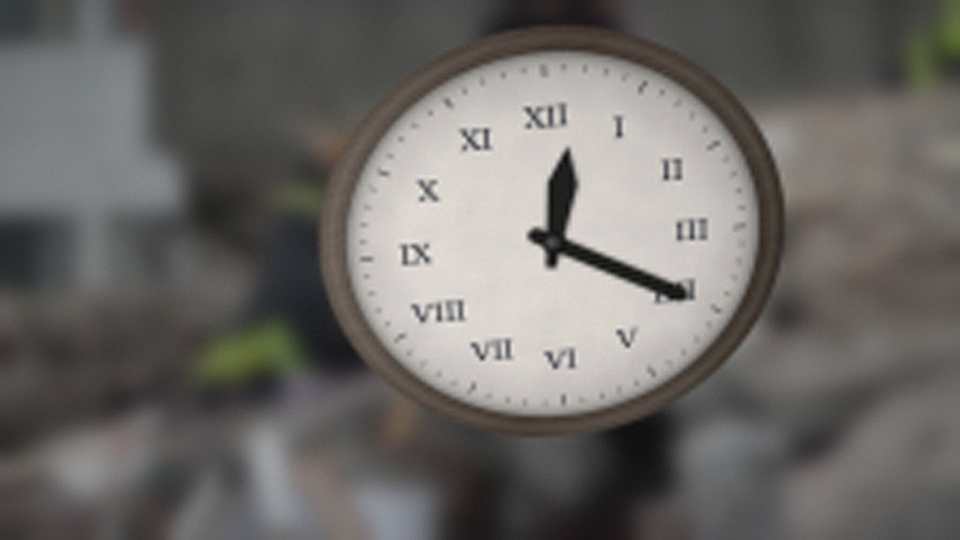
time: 12:20
